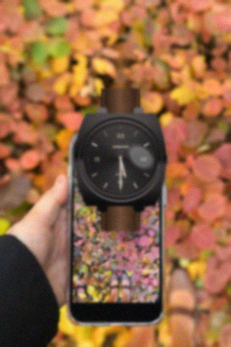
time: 5:30
